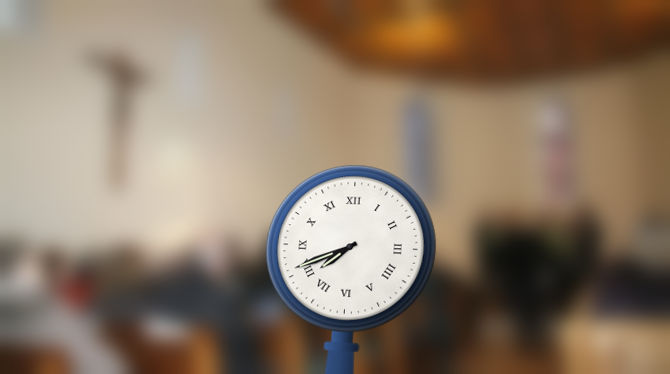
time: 7:41
